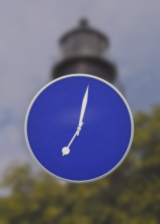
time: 7:02
